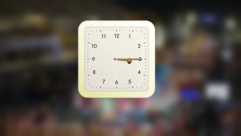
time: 3:15
